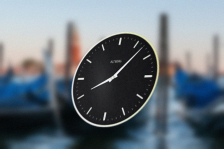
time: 8:07
